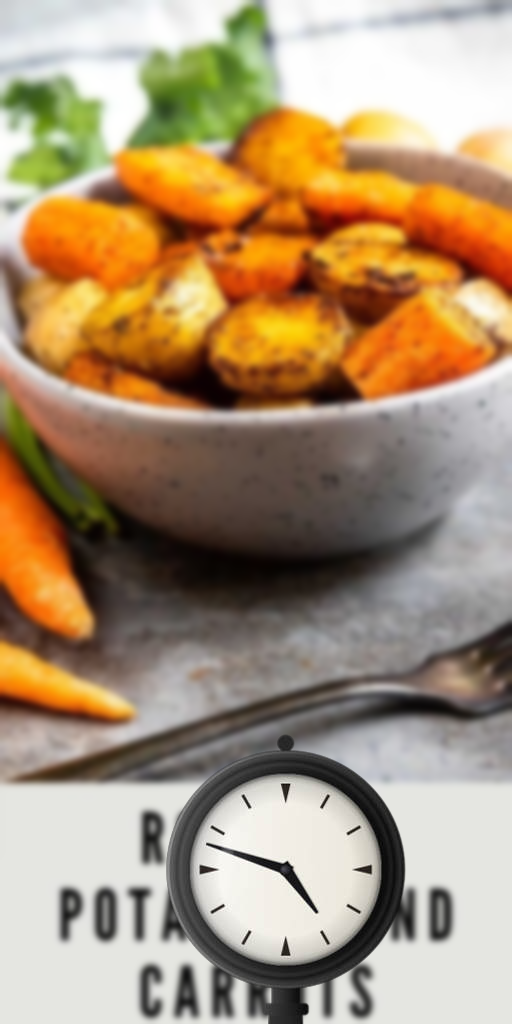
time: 4:48
